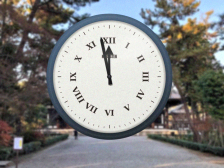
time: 11:58
